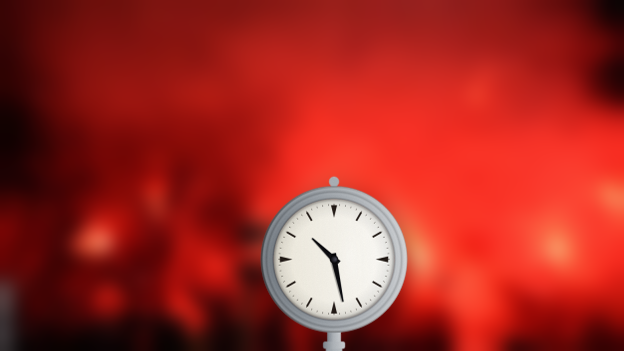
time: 10:28
